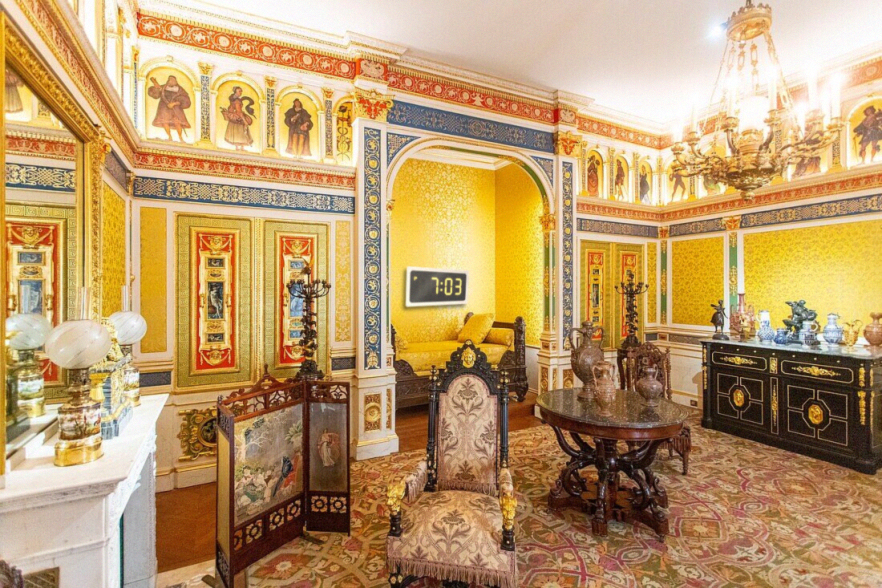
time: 7:03
